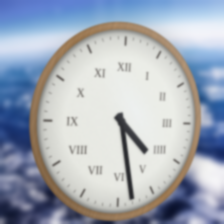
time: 4:28
